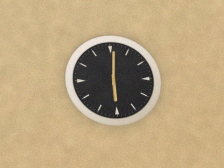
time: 6:01
